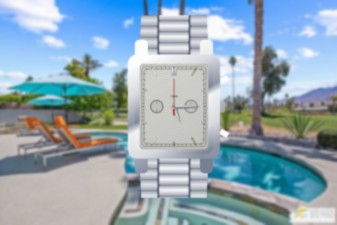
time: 5:15
